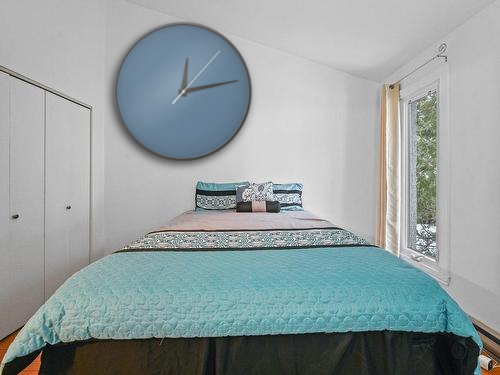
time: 12:13:07
